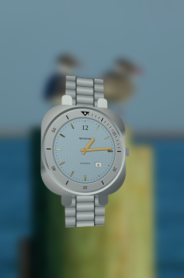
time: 1:14
